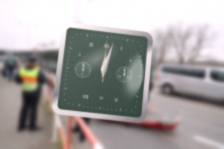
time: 12:02
